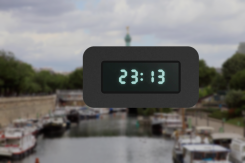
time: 23:13
